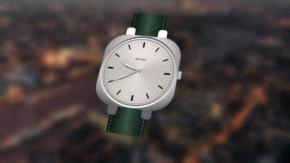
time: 9:40
